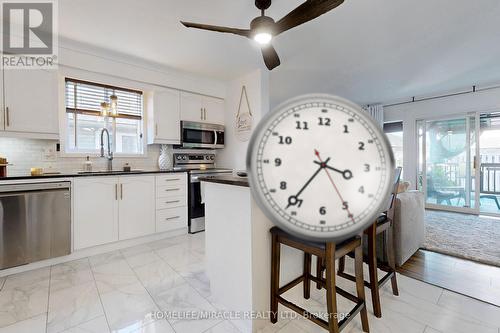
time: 3:36:25
